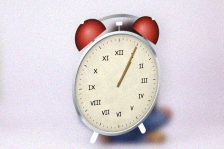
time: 1:05
